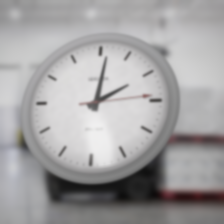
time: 2:01:14
